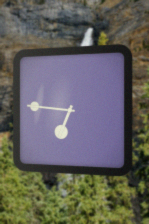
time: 6:46
